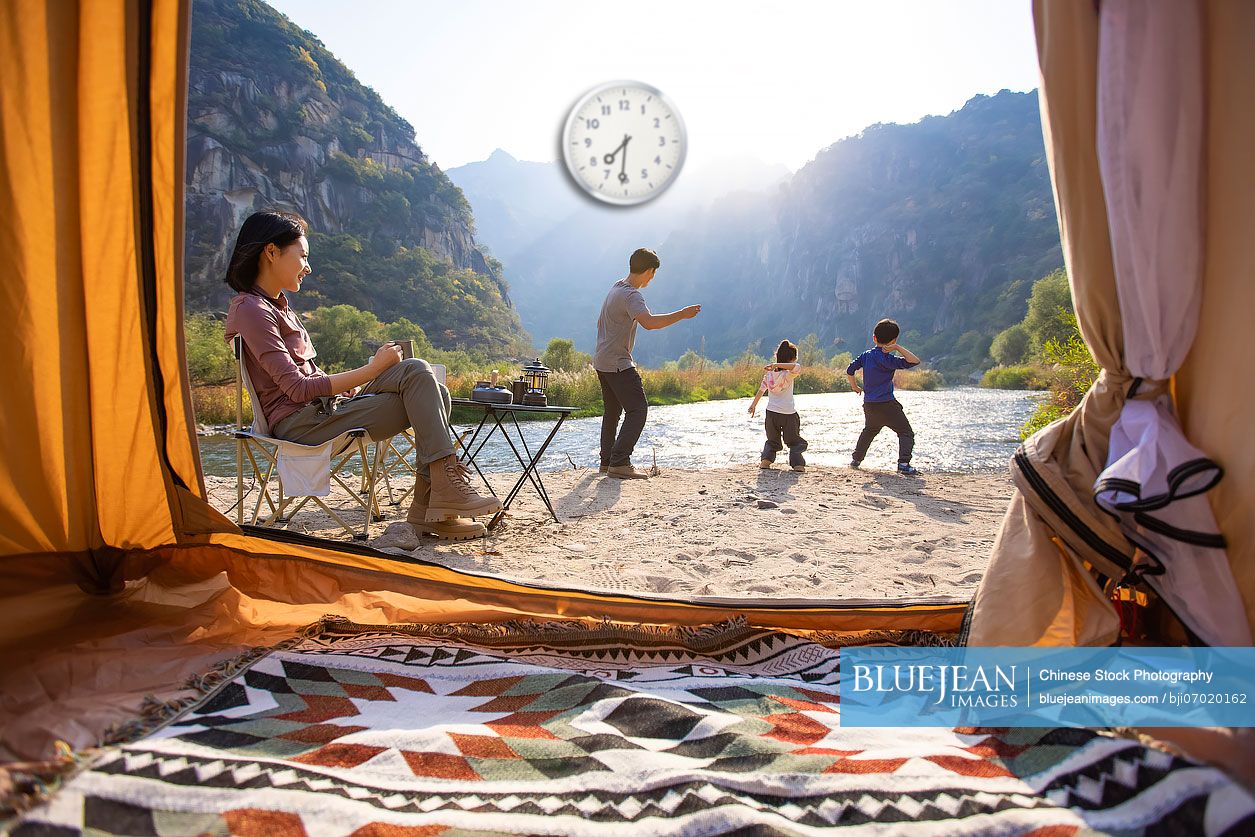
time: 7:31
